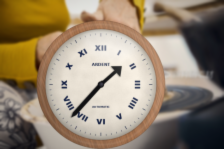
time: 1:37
